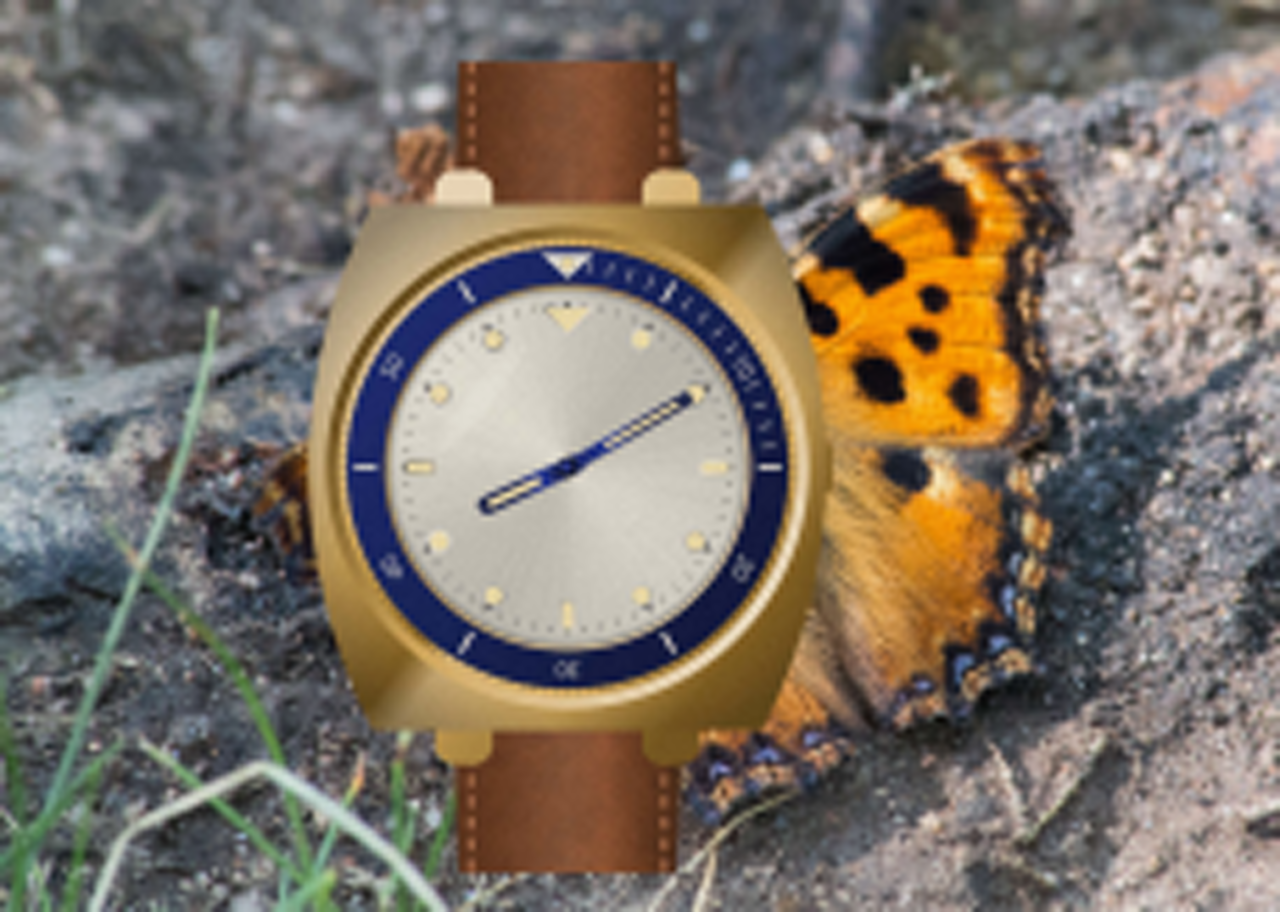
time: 8:10
